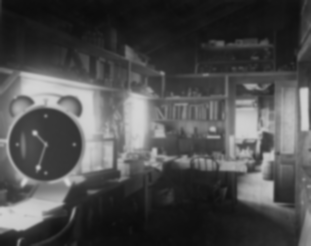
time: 10:33
